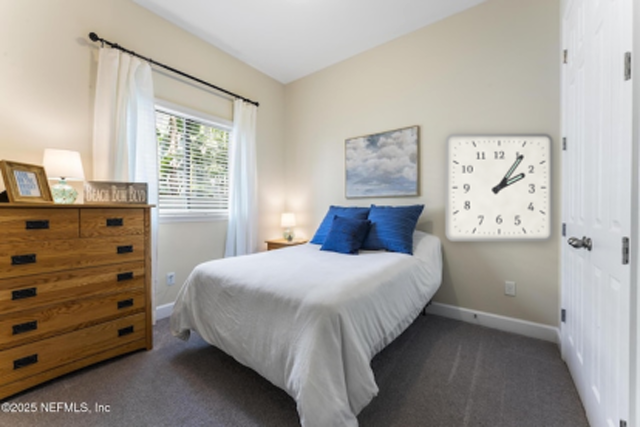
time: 2:06
